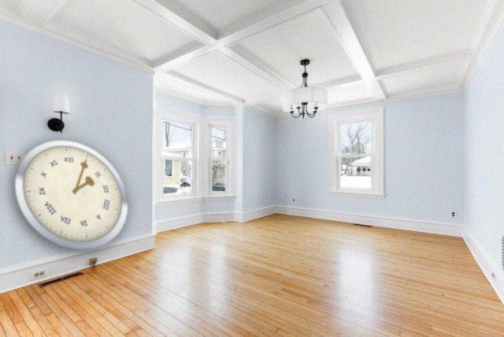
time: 2:05
